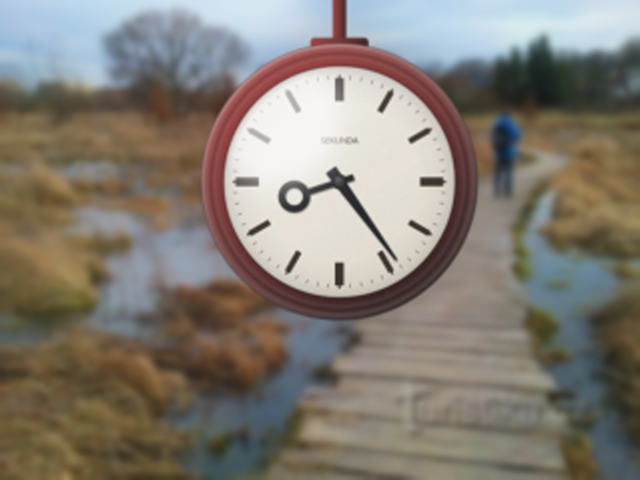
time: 8:24
